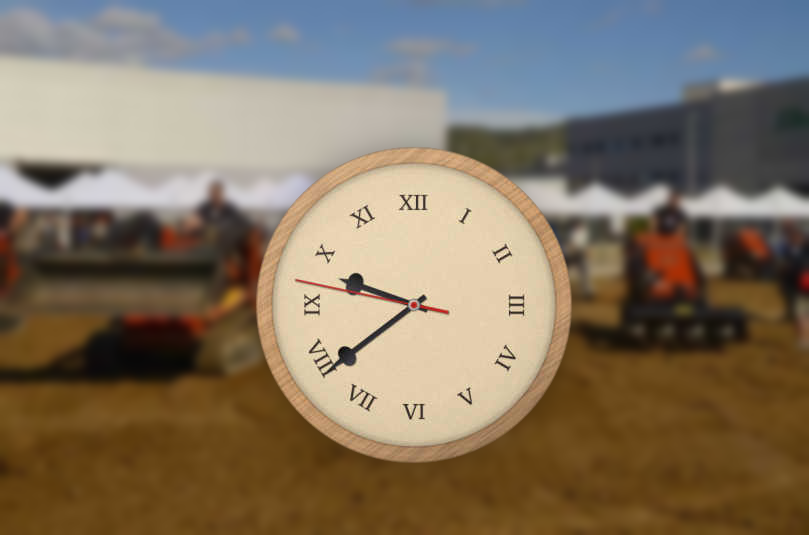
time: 9:38:47
